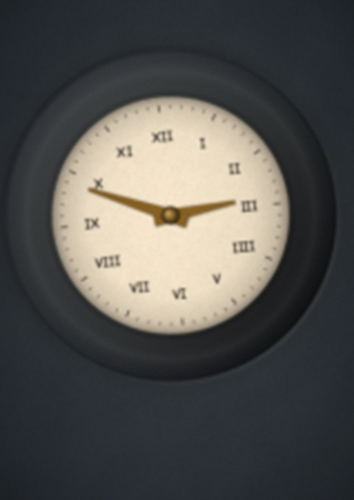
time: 2:49
